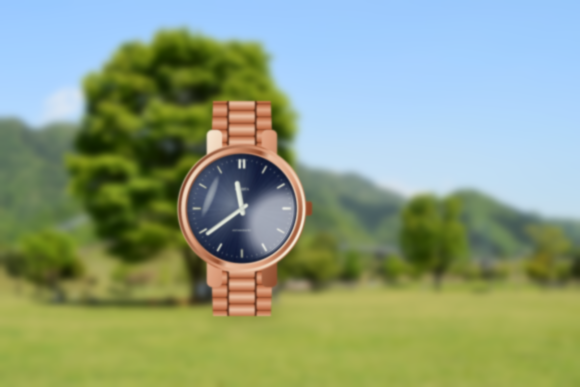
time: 11:39
